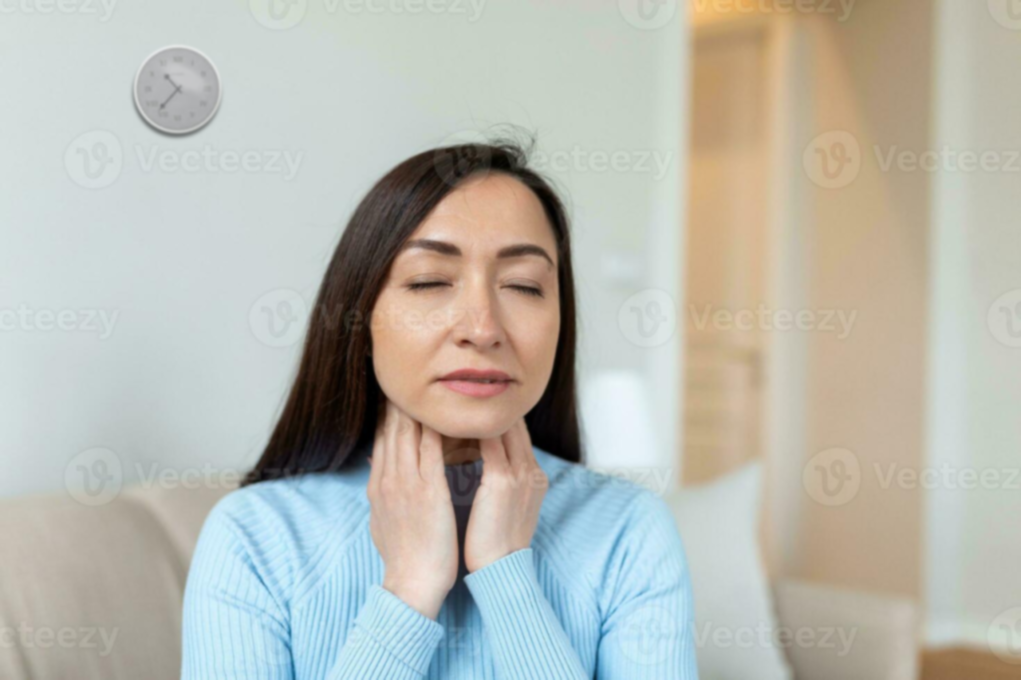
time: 10:37
